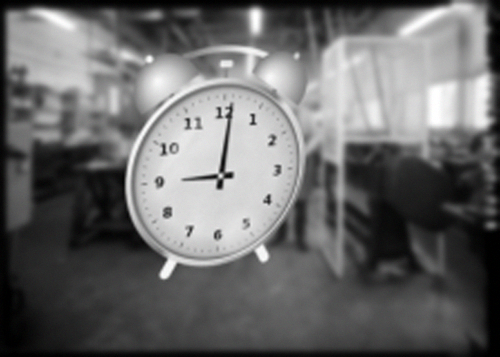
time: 9:01
